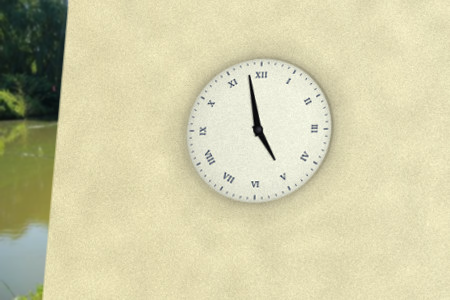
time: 4:58
